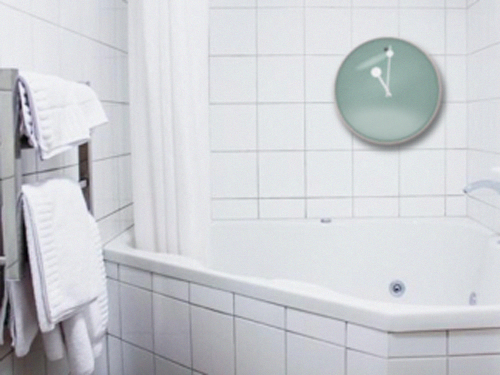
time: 11:01
